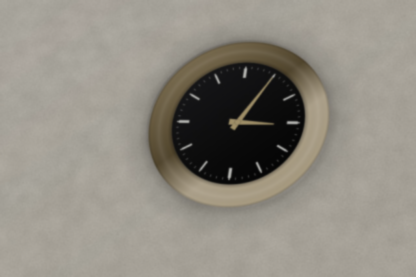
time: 3:05
